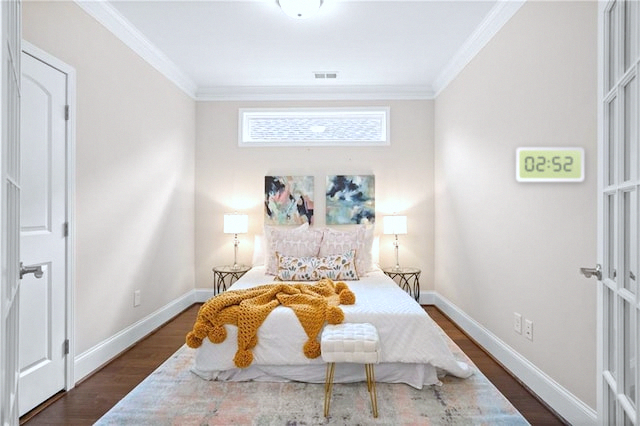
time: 2:52
